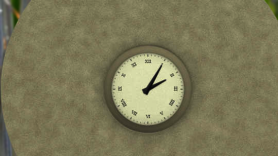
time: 2:05
